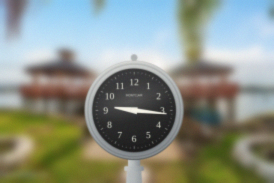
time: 9:16
